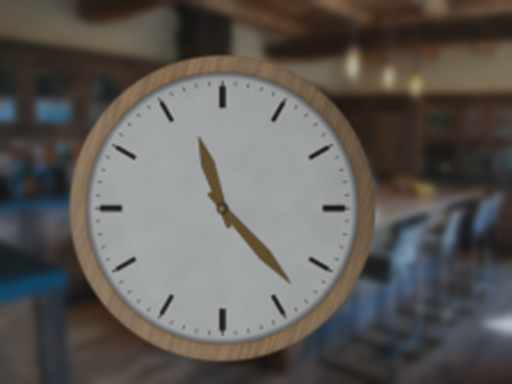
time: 11:23
